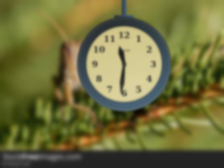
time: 11:31
